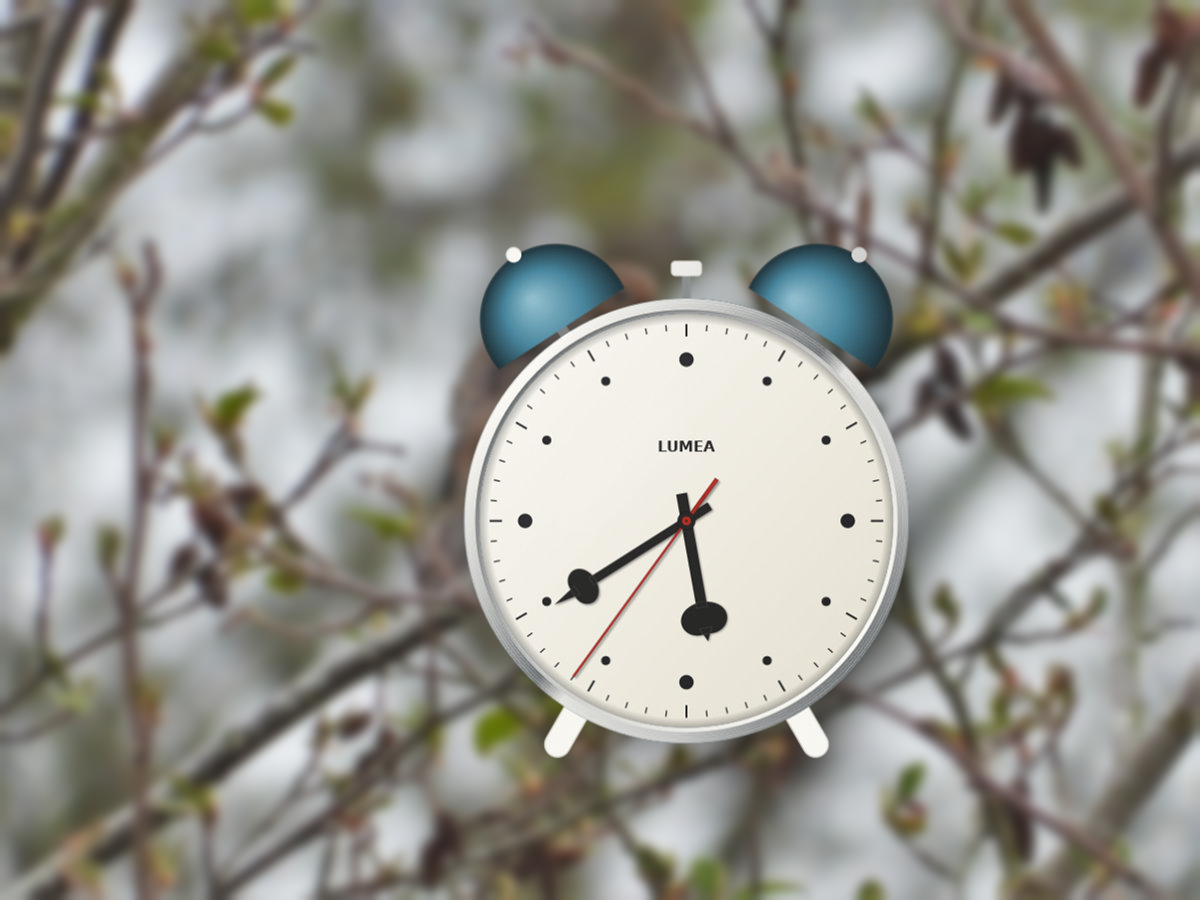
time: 5:39:36
